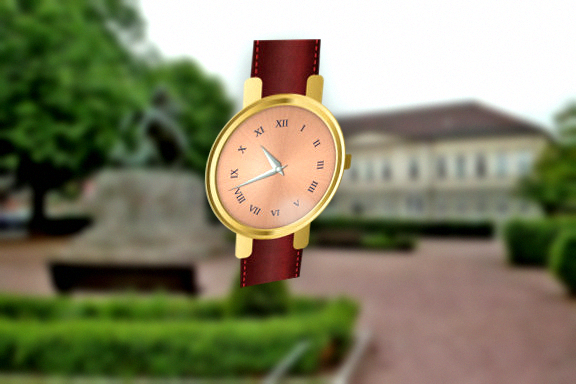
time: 10:42
